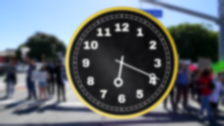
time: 6:19
